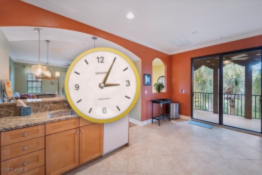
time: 3:05
